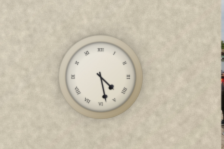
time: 4:28
